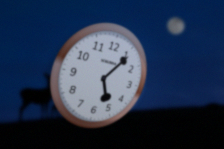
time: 5:06
